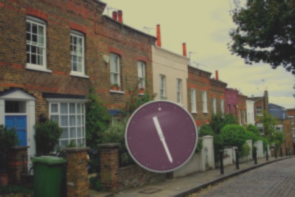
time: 11:27
